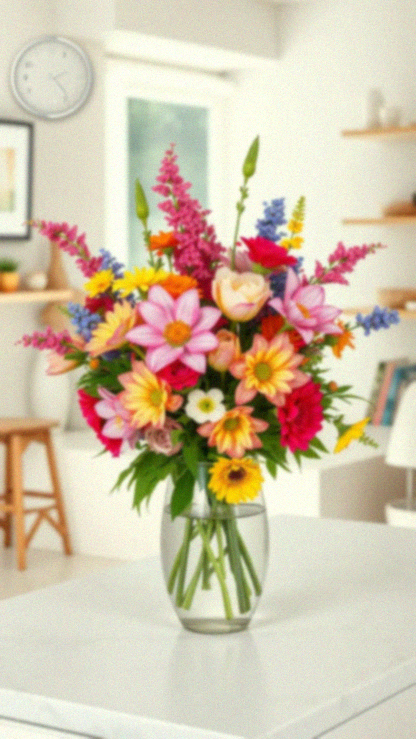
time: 2:24
